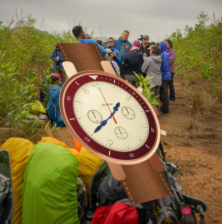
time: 1:40
